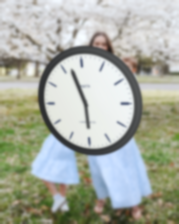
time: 5:57
